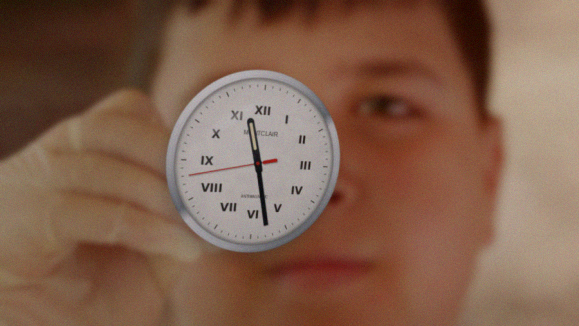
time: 11:27:43
